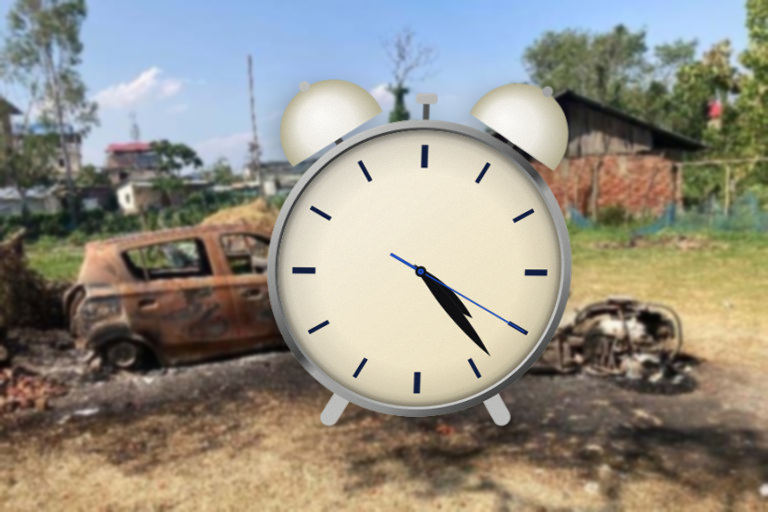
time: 4:23:20
